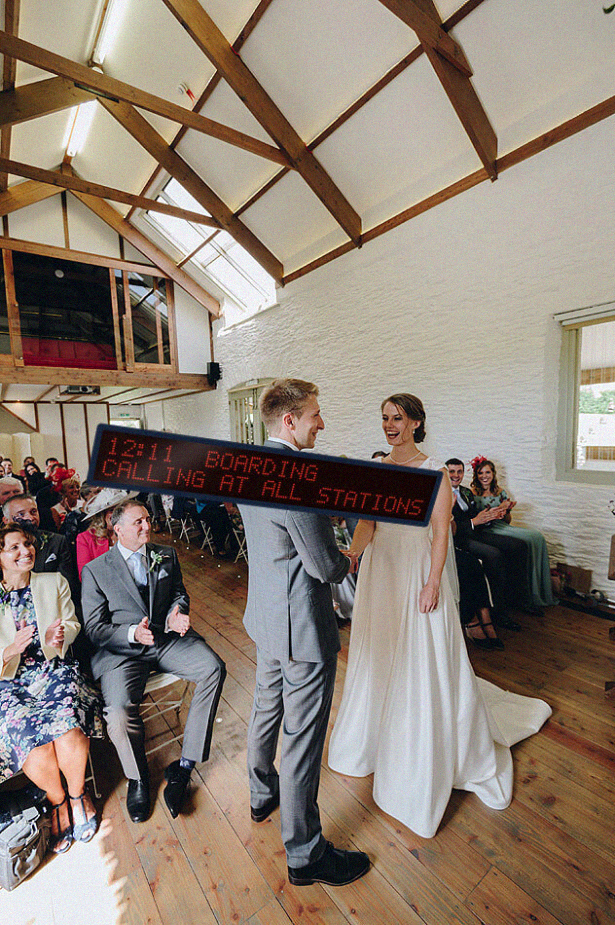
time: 12:11
